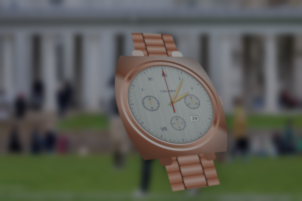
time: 2:06
